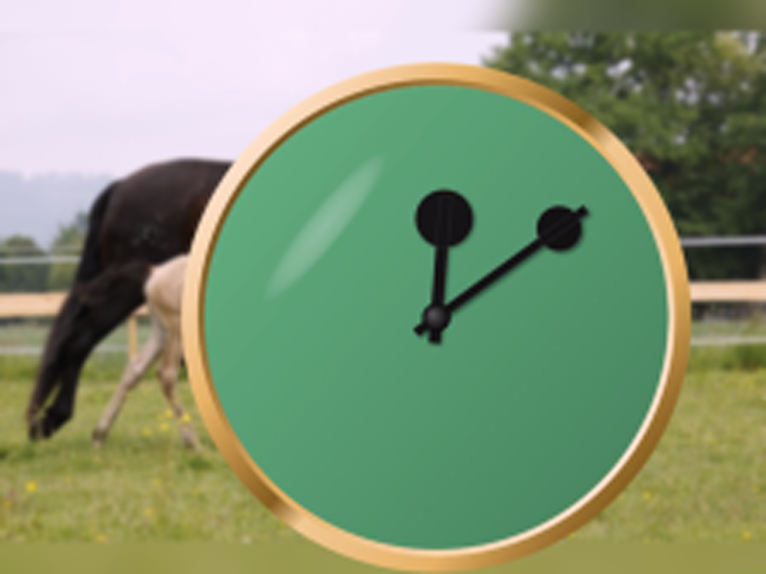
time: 12:09
